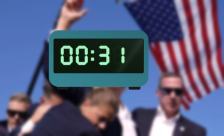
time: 0:31
